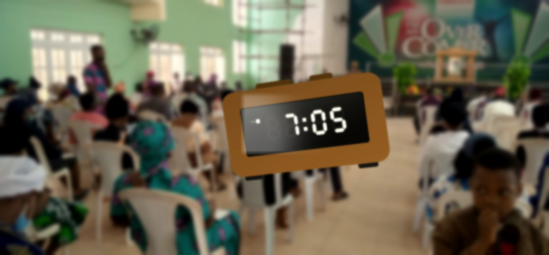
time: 7:05
